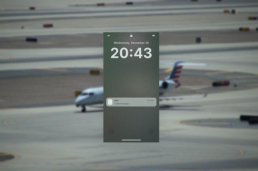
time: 20:43
